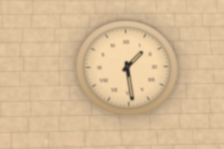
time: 1:29
